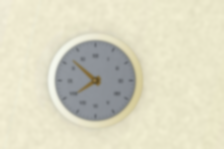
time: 7:52
